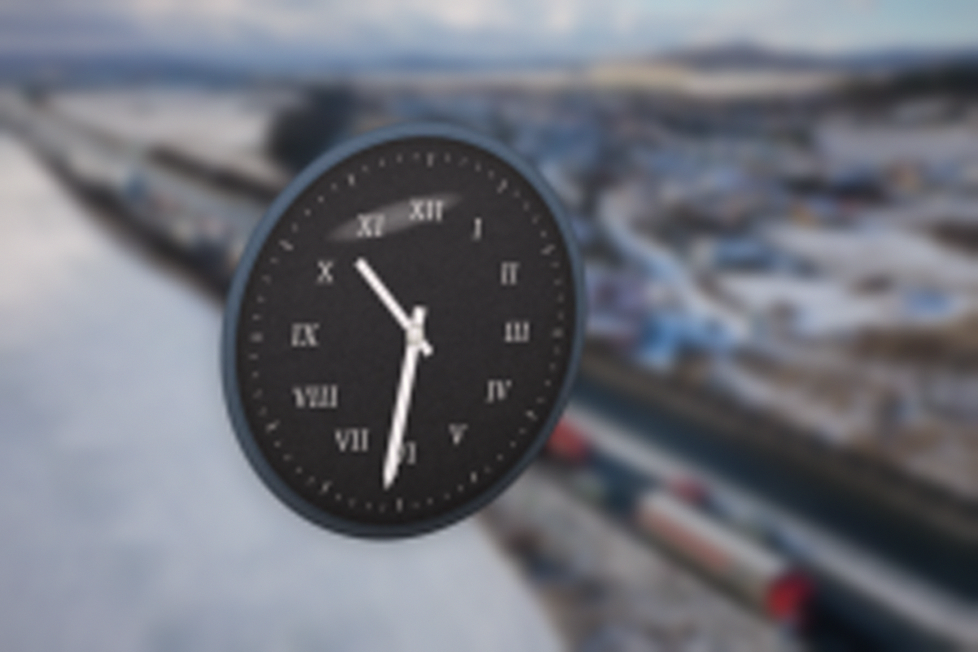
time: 10:31
